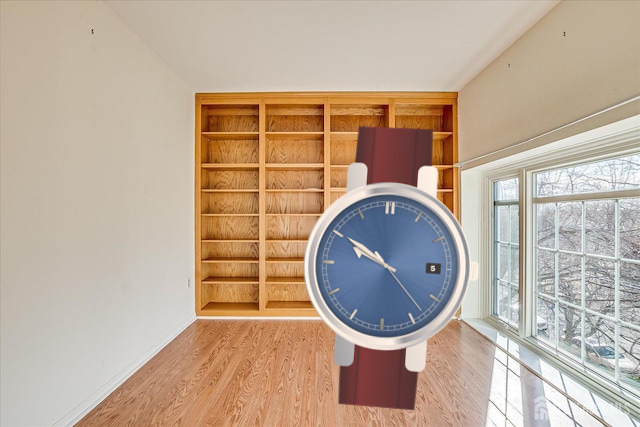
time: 9:50:23
